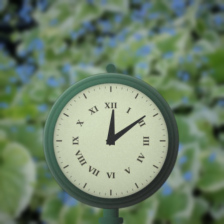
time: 12:09
